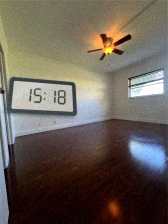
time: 15:18
